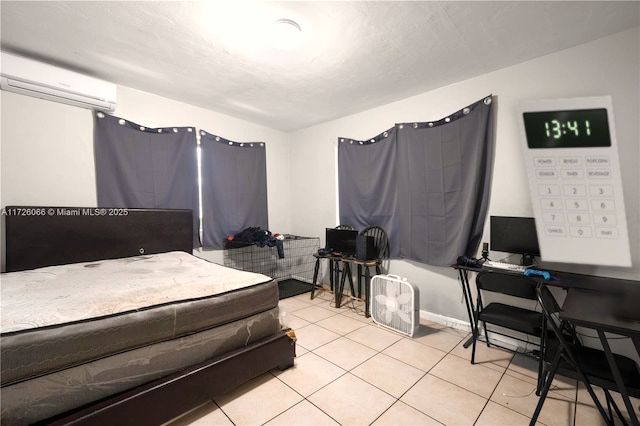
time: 13:41
